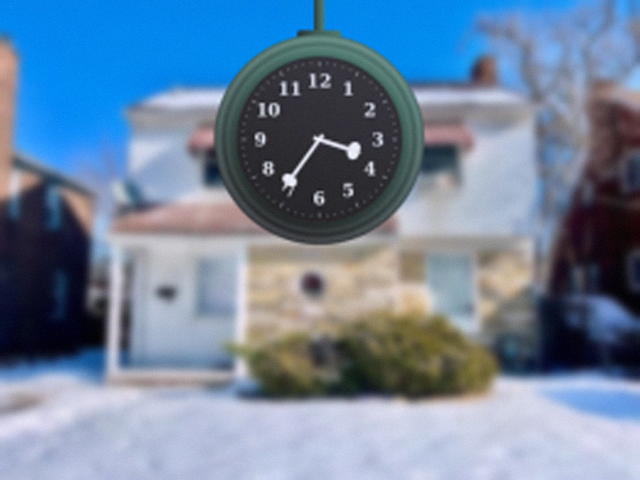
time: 3:36
